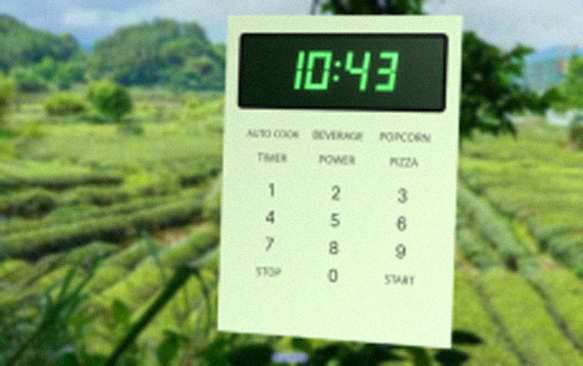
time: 10:43
